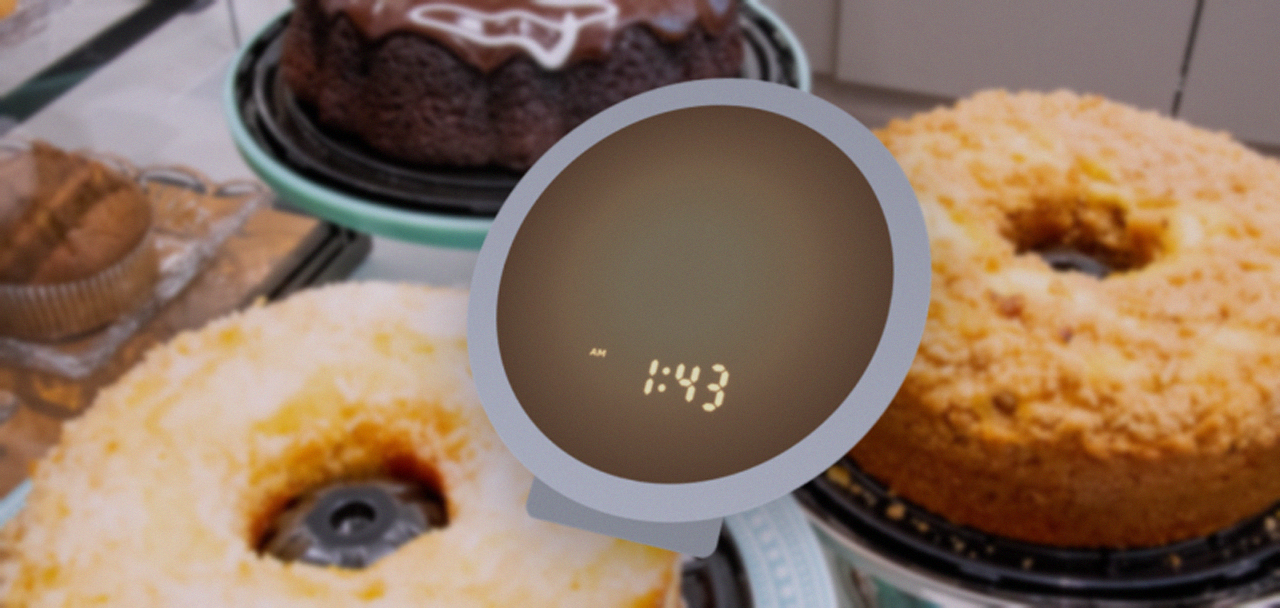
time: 1:43
